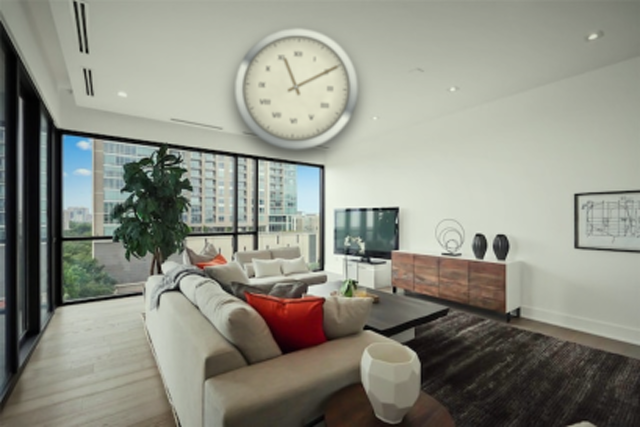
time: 11:10
